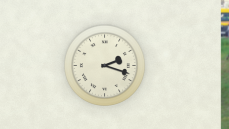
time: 2:18
